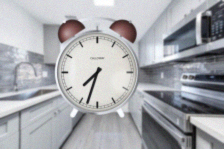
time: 7:33
